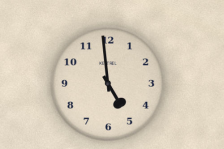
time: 4:59
